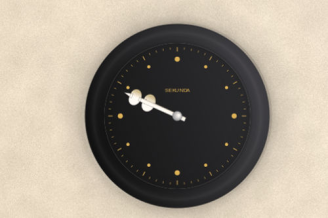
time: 9:49
